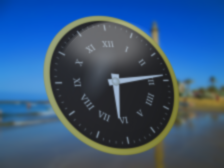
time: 6:14
